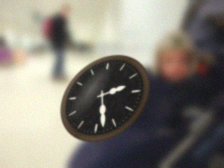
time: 2:28
